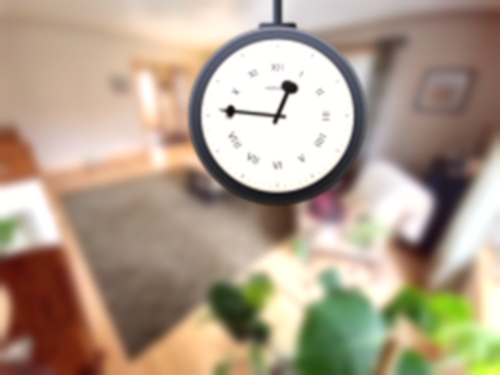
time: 12:46
